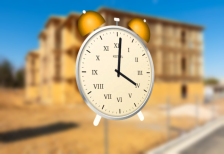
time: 4:01
